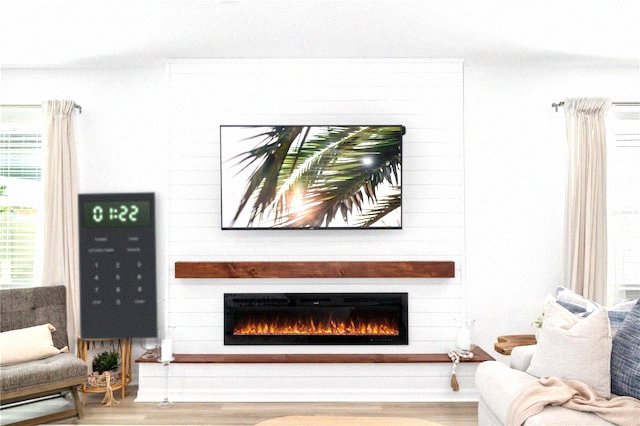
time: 1:22
